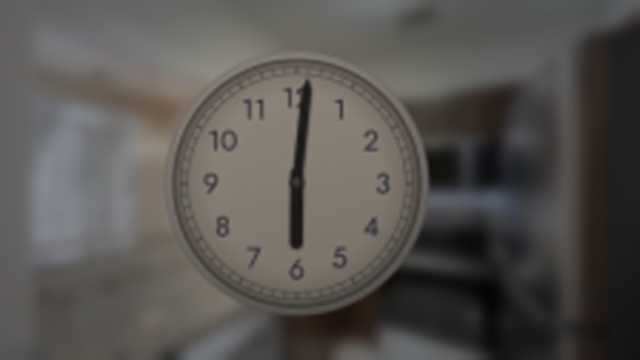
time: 6:01
